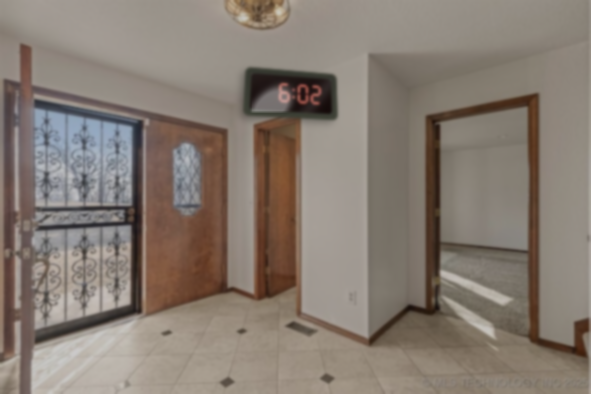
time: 6:02
